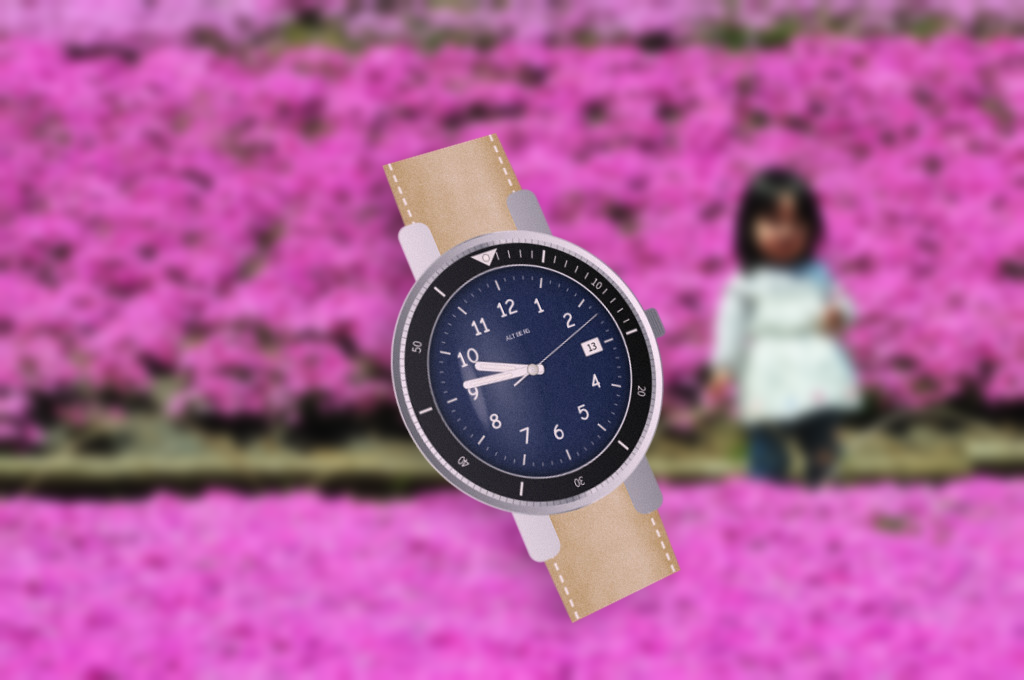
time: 9:46:12
